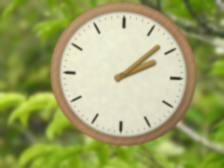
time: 2:08
